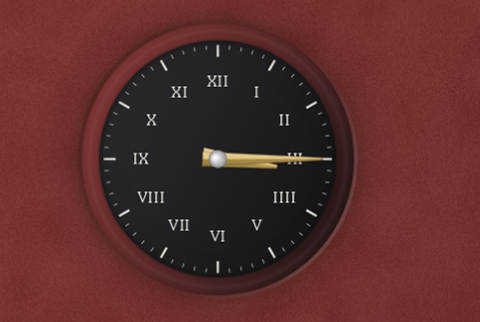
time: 3:15
